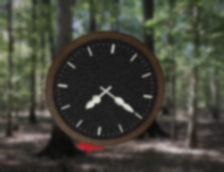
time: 7:20
